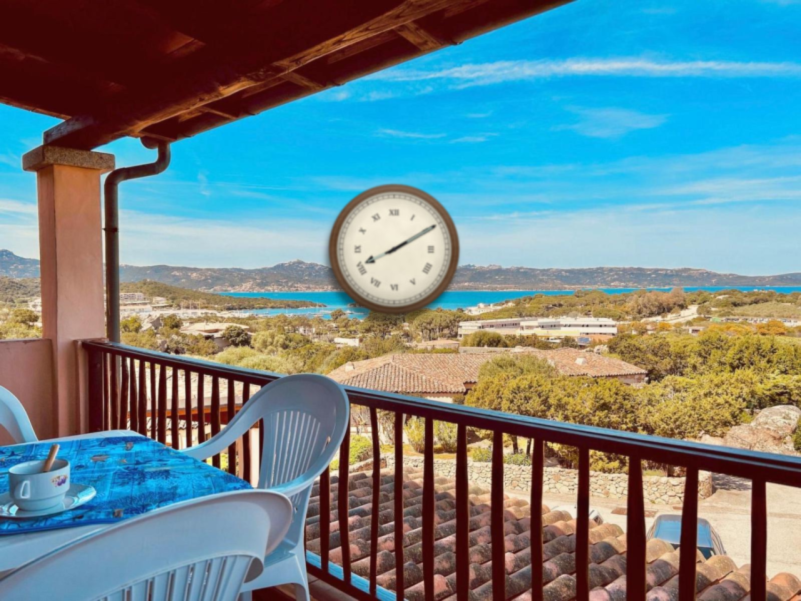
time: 8:10
